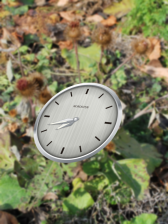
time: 7:42
